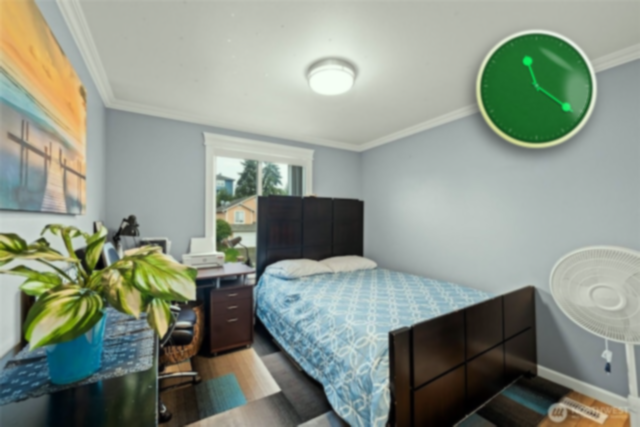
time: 11:21
